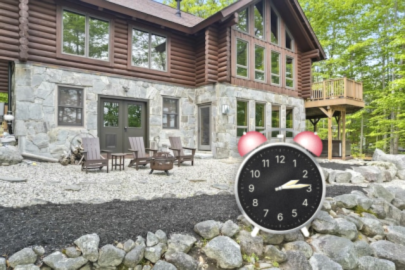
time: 2:14
